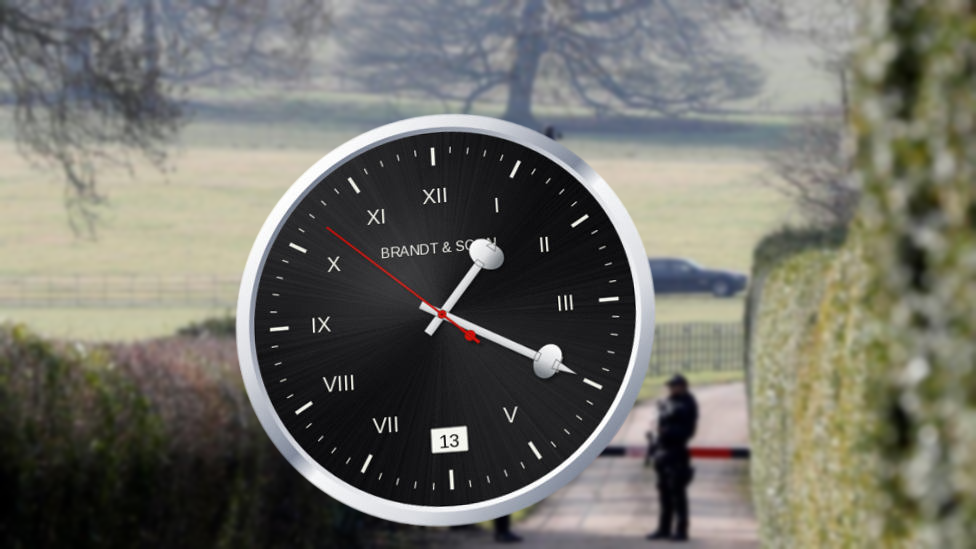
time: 1:19:52
